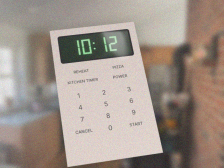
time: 10:12
